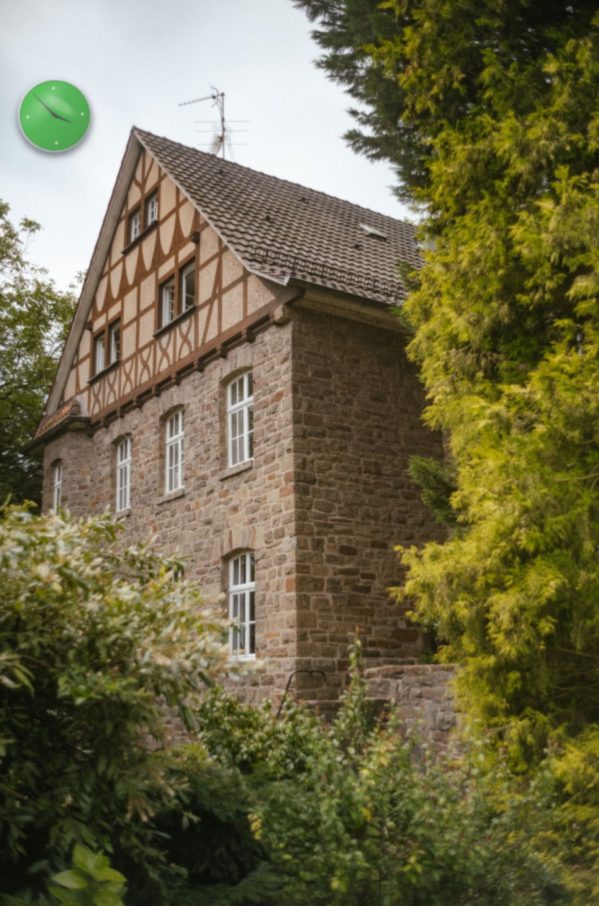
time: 3:53
